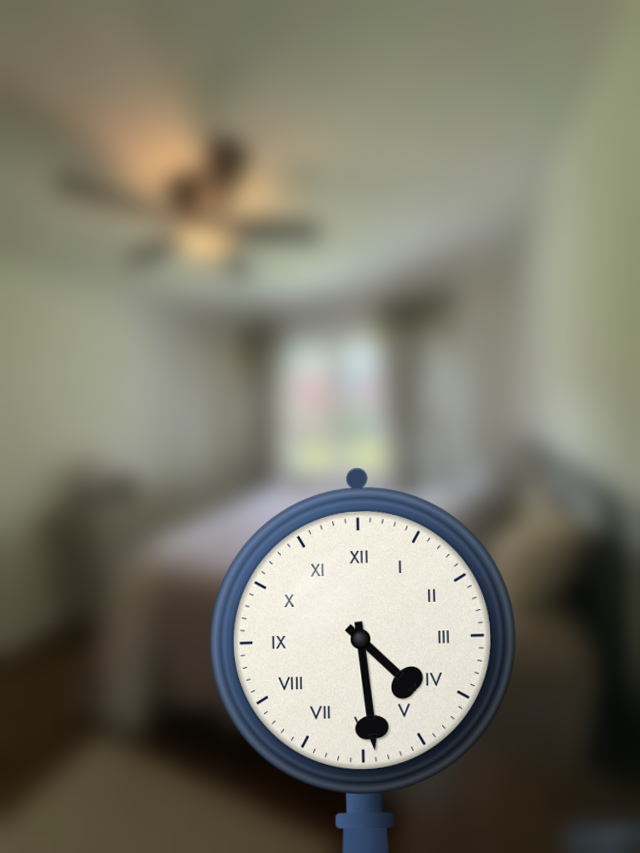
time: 4:29
